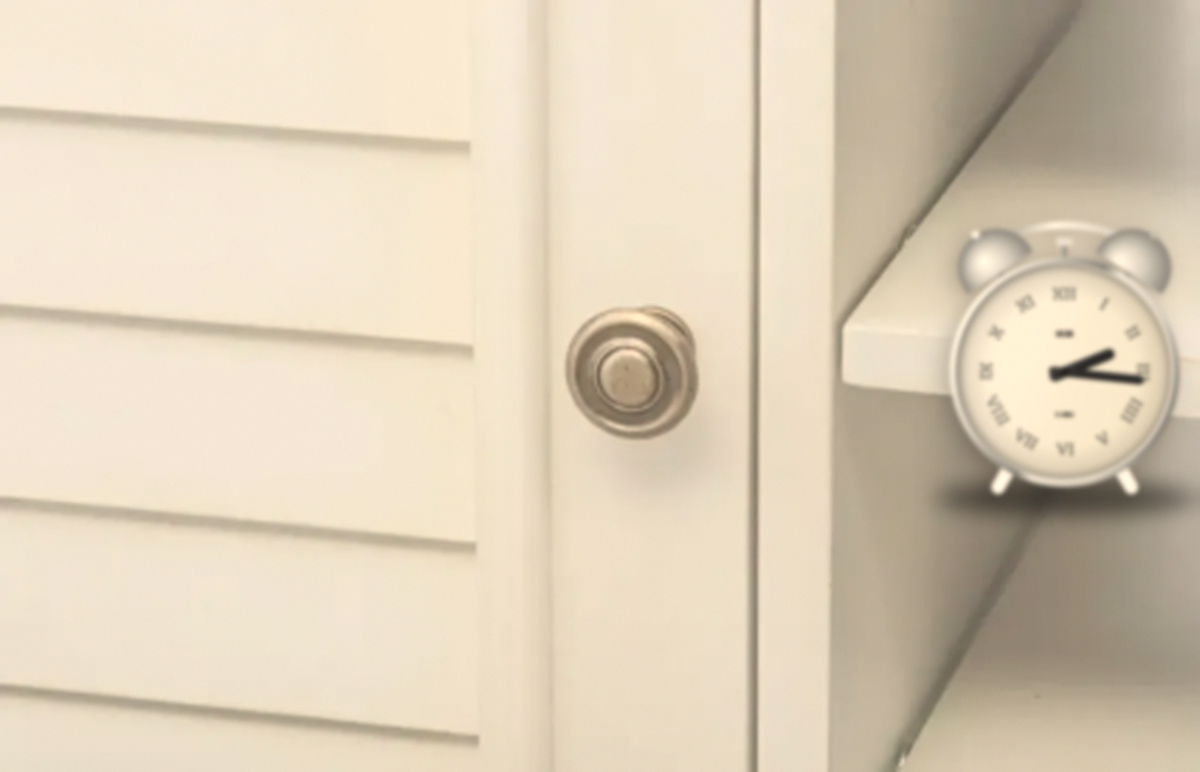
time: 2:16
